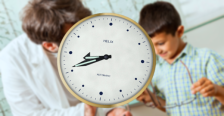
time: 8:41
